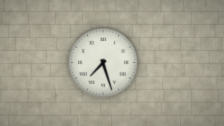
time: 7:27
